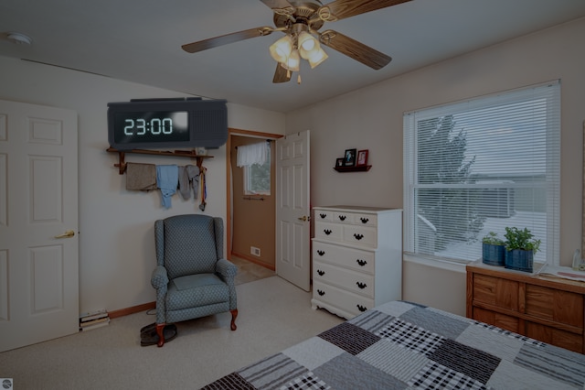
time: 23:00
